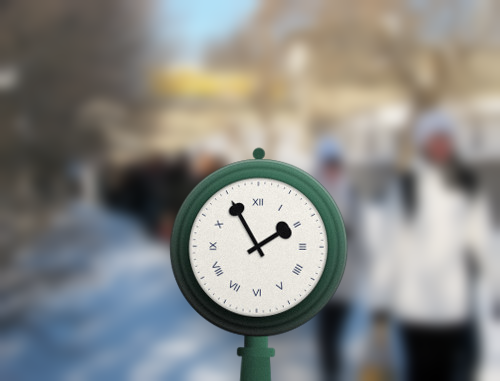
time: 1:55
